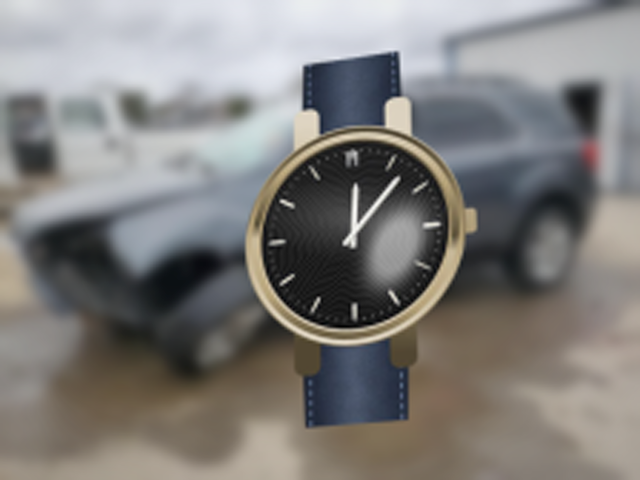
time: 12:07
